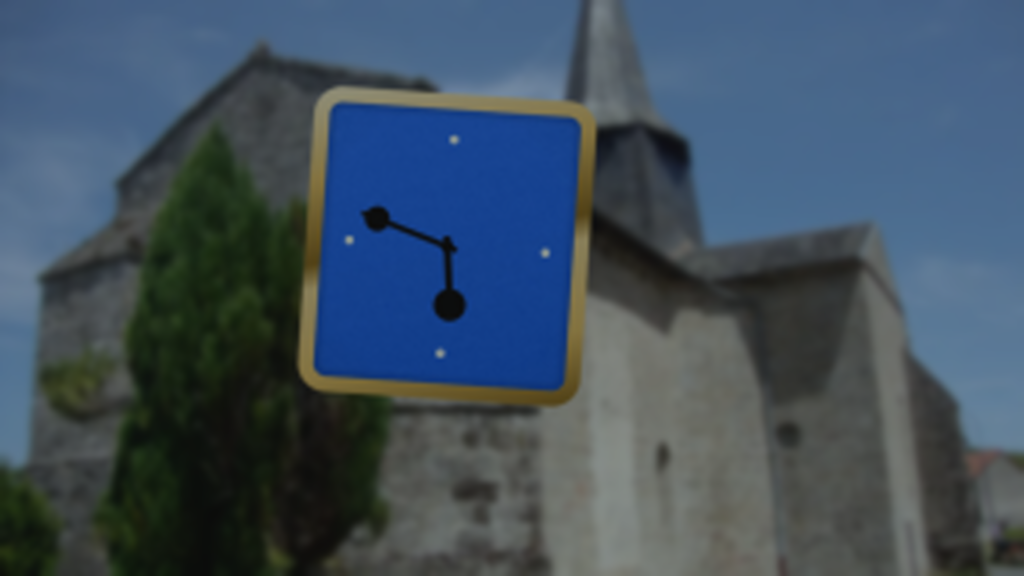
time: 5:48
